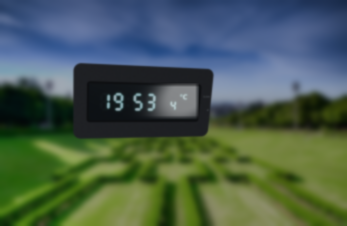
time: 19:53
